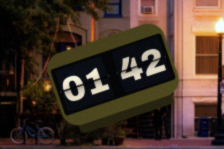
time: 1:42
